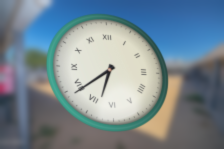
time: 6:39
